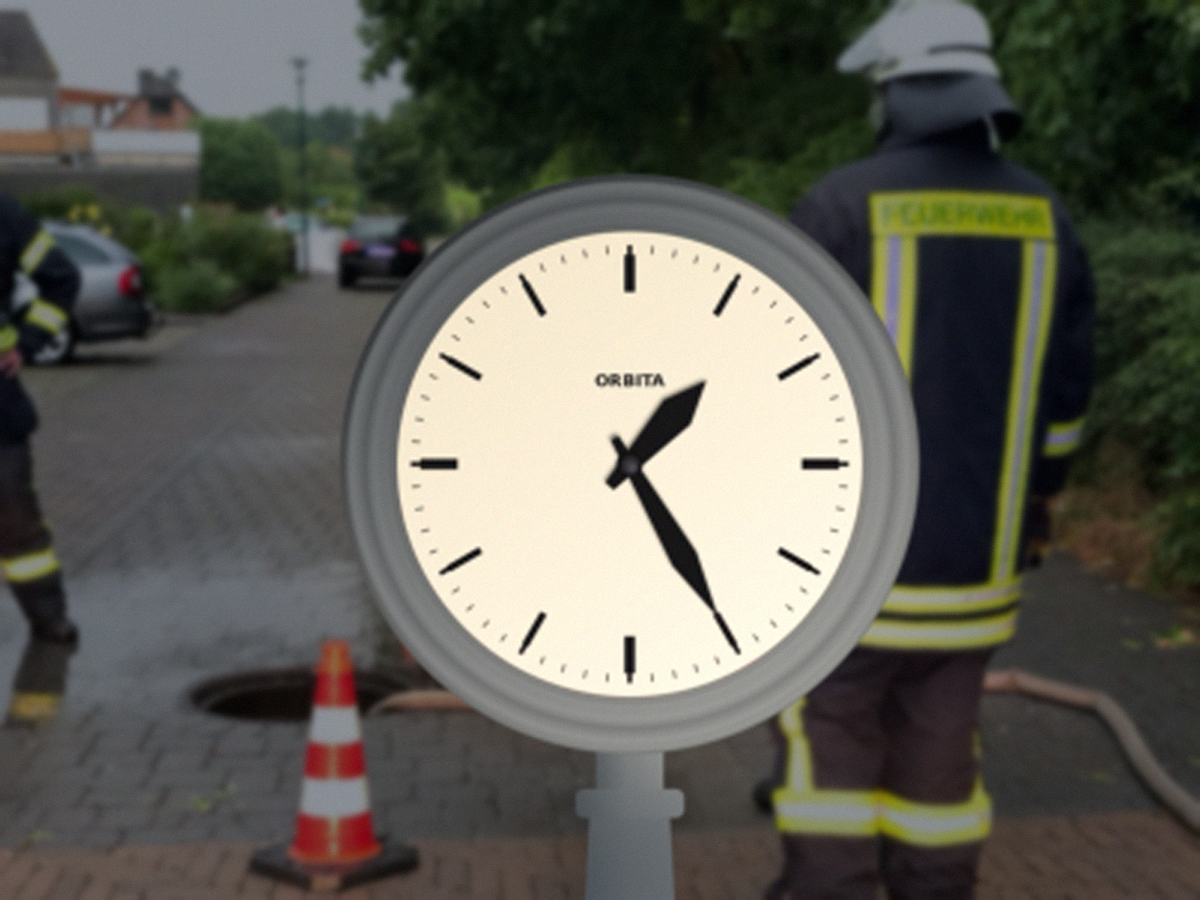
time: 1:25
